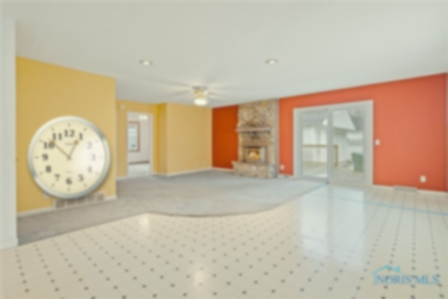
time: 12:52
